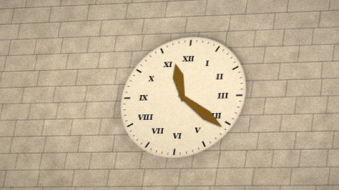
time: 11:21
